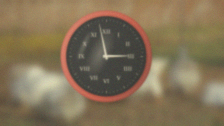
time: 2:58
